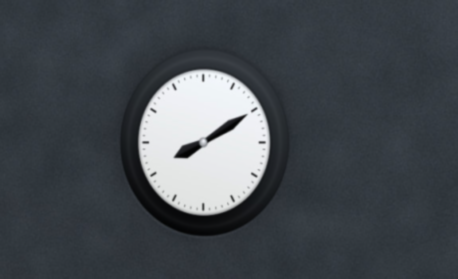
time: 8:10
